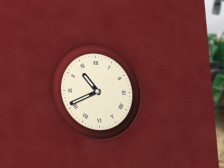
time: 10:41
